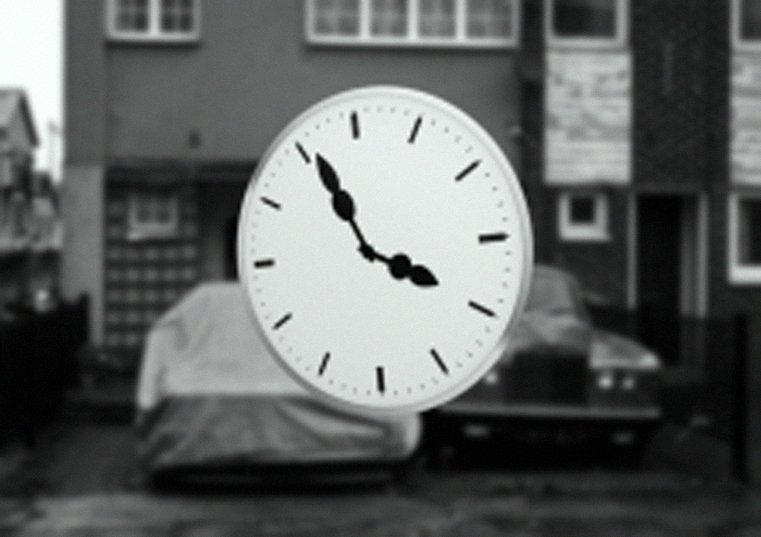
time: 3:56
